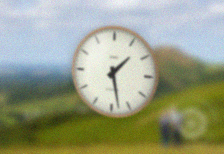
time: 1:28
